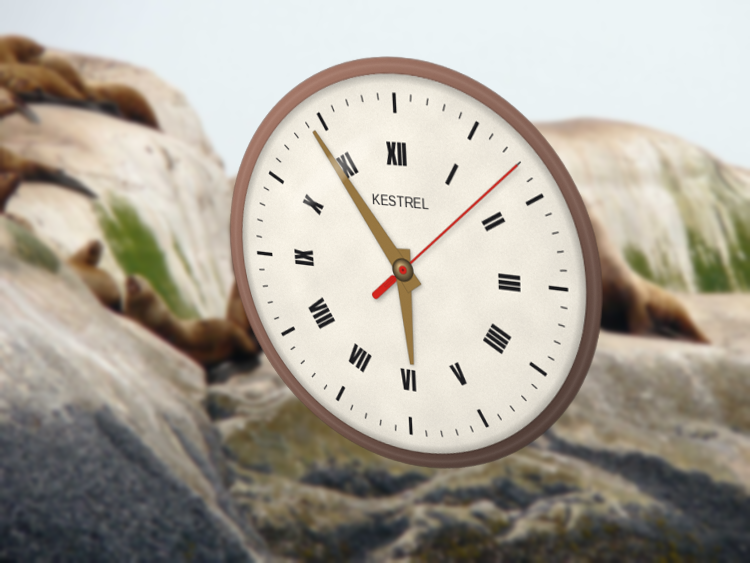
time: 5:54:08
